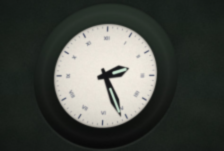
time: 2:26
